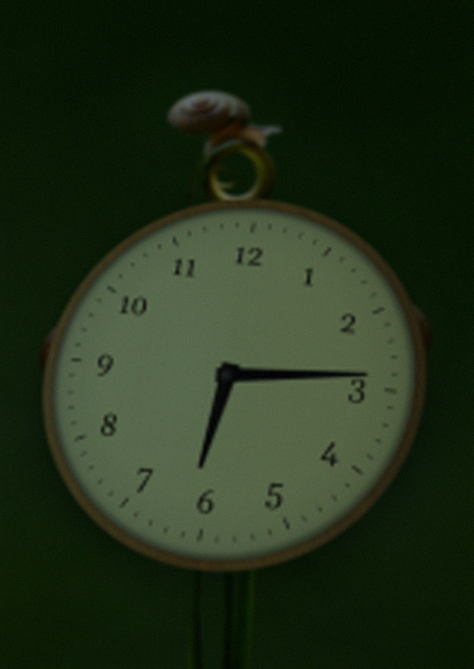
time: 6:14
